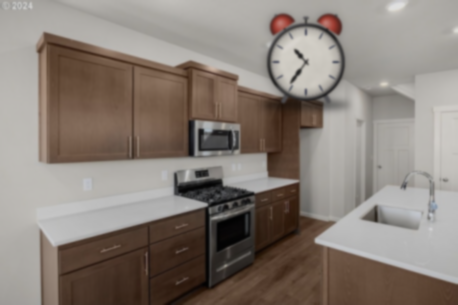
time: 10:36
